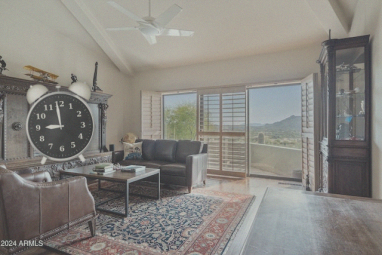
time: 8:59
